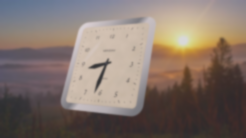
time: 8:32
